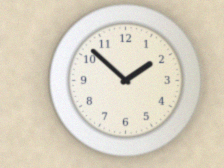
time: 1:52
